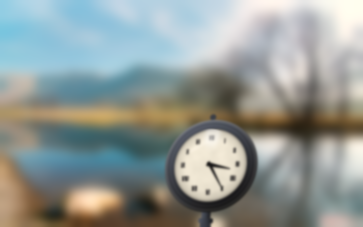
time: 3:25
